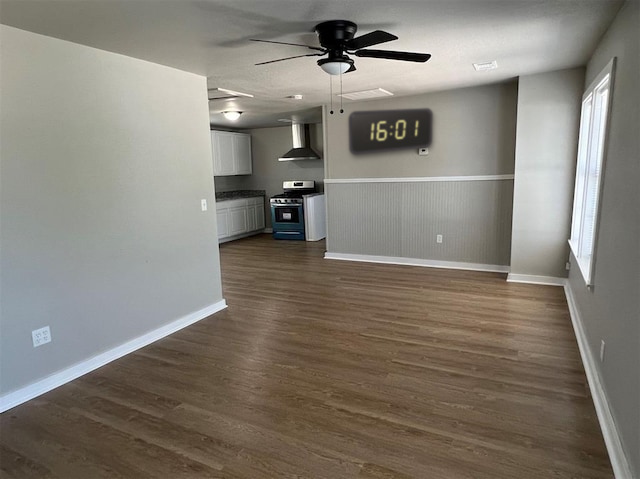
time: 16:01
